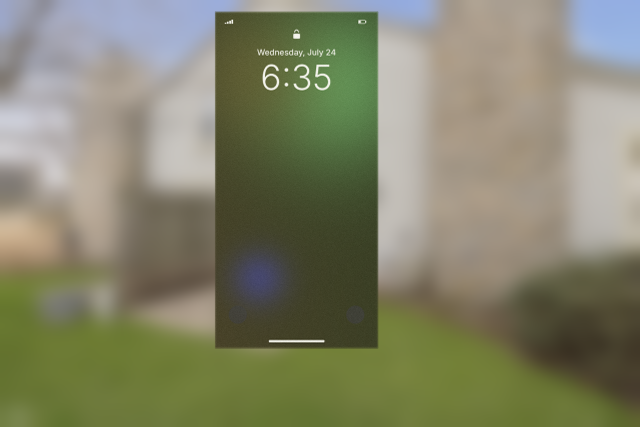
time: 6:35
